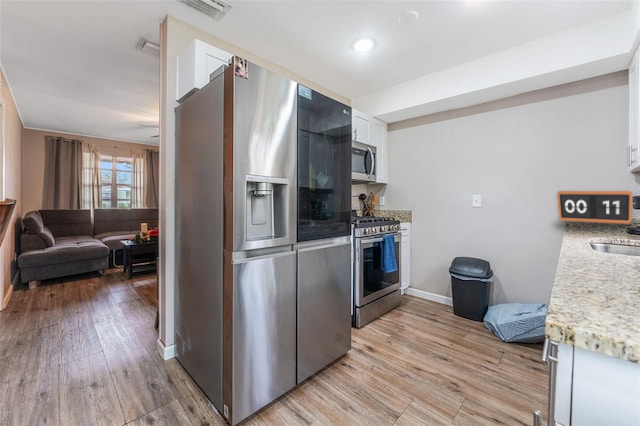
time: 0:11
